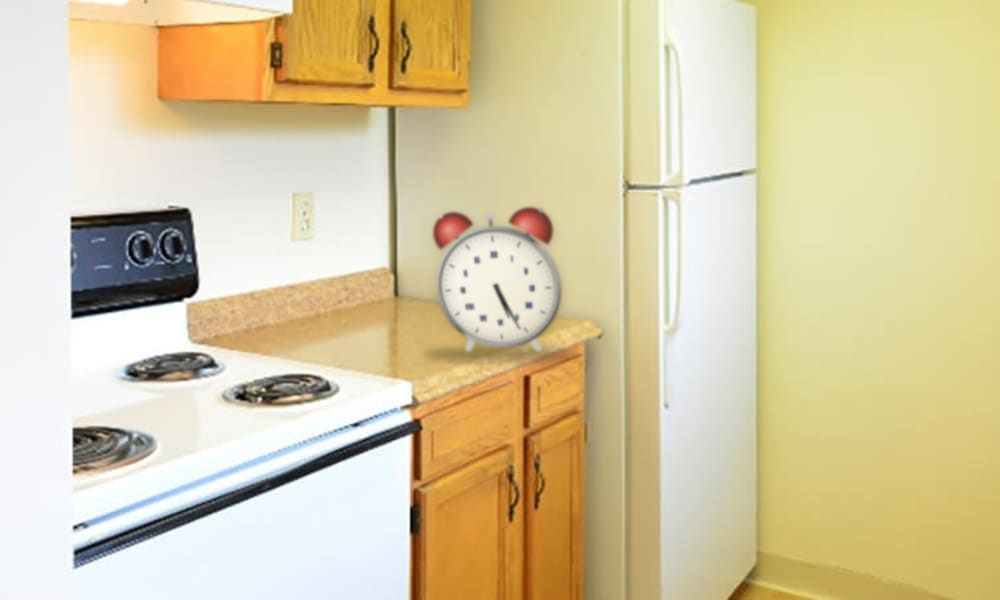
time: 5:26
